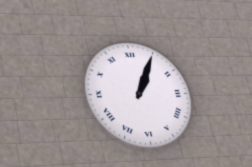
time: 1:05
